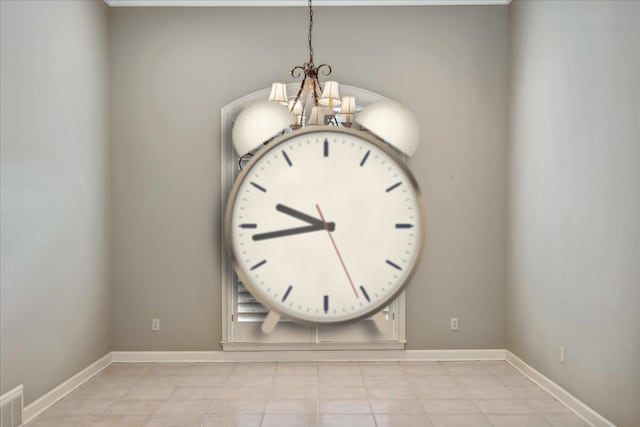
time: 9:43:26
